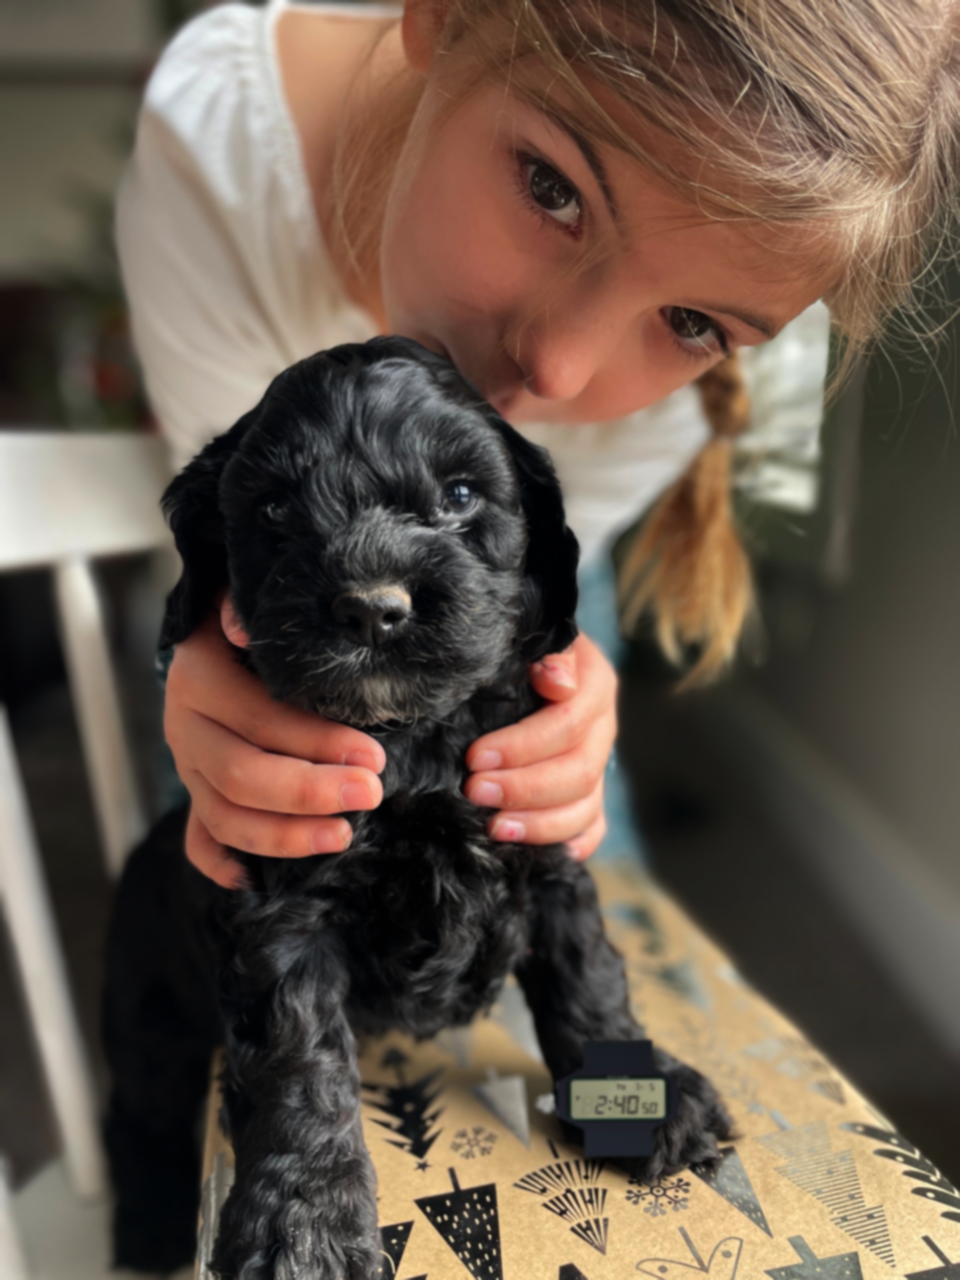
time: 2:40
